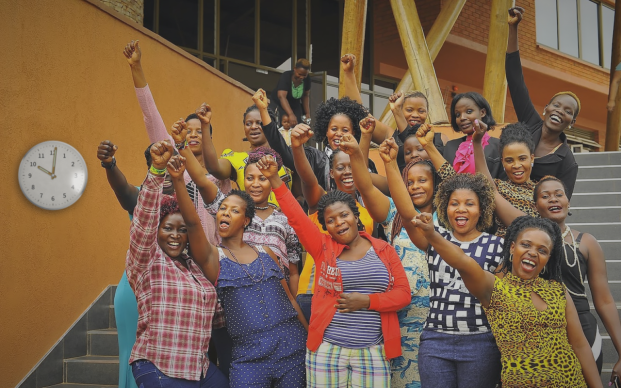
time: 10:01
